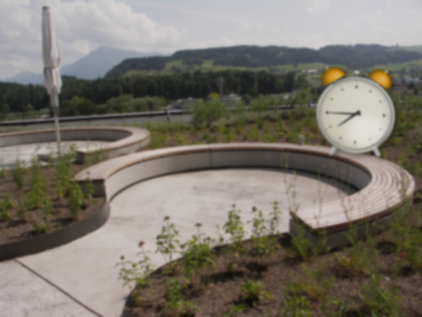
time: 7:45
